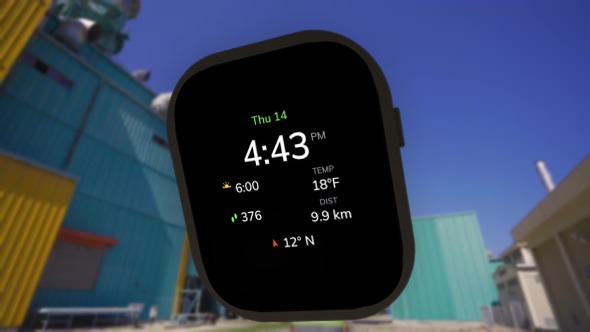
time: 4:43
